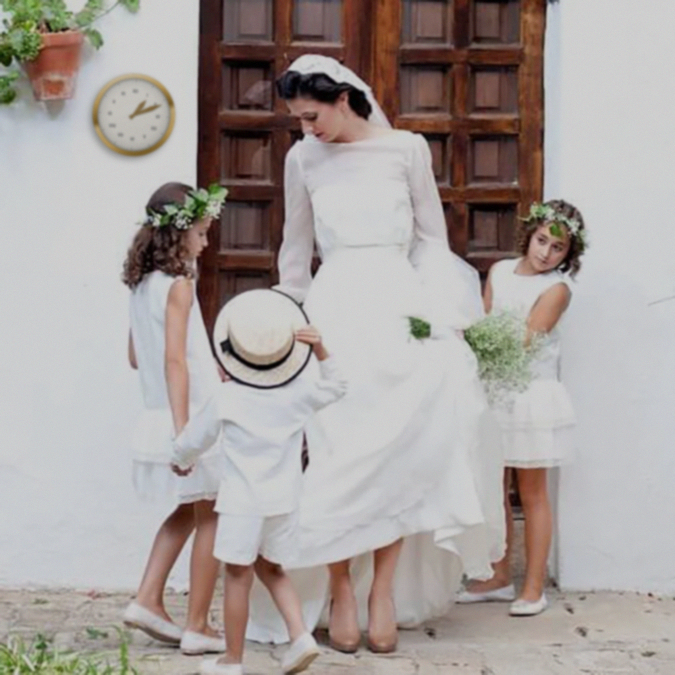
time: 1:11
